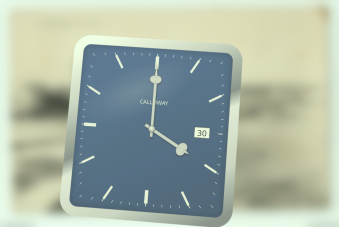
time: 4:00
